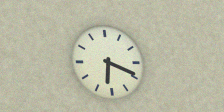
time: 6:19
